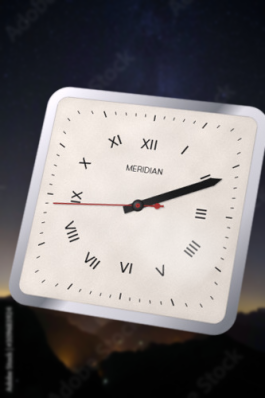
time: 2:10:44
